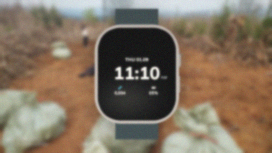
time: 11:10
